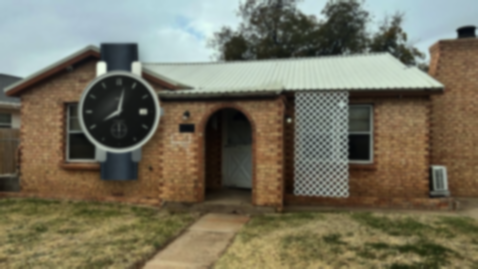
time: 8:02
